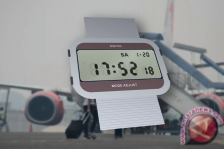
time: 17:52:18
